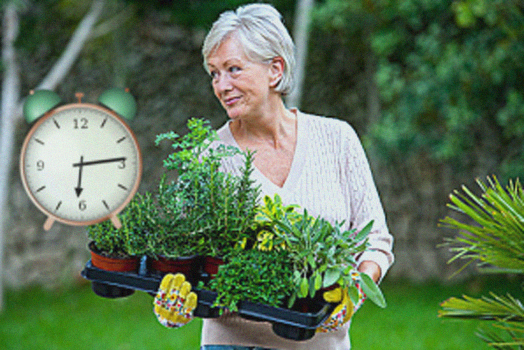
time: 6:14
